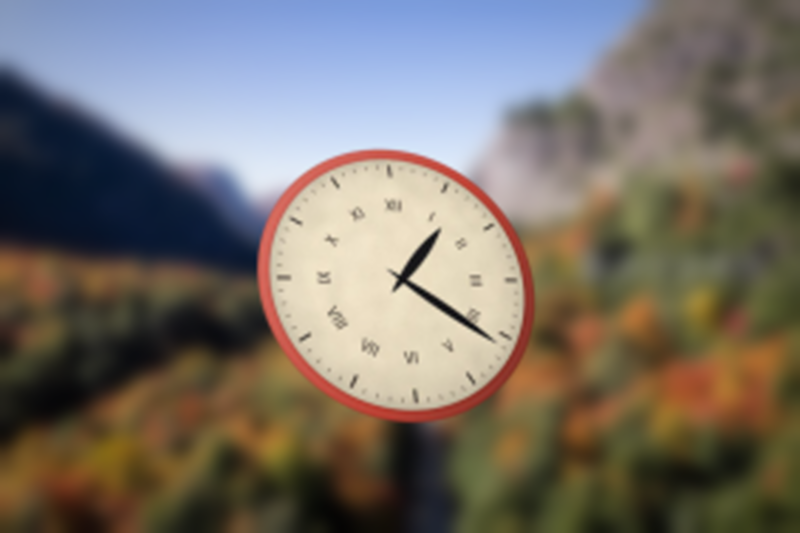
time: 1:21
